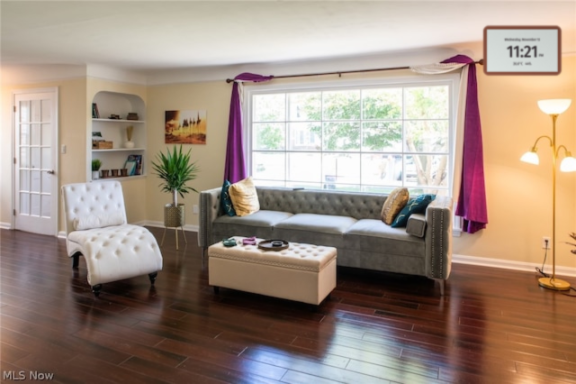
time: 11:21
